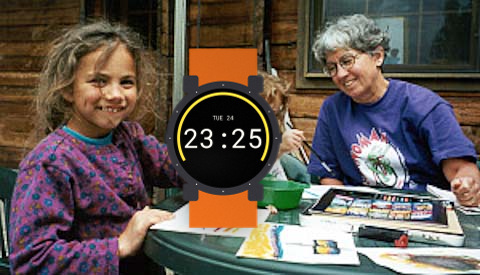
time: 23:25
